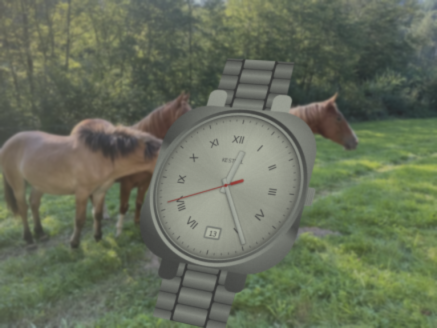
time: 12:24:41
